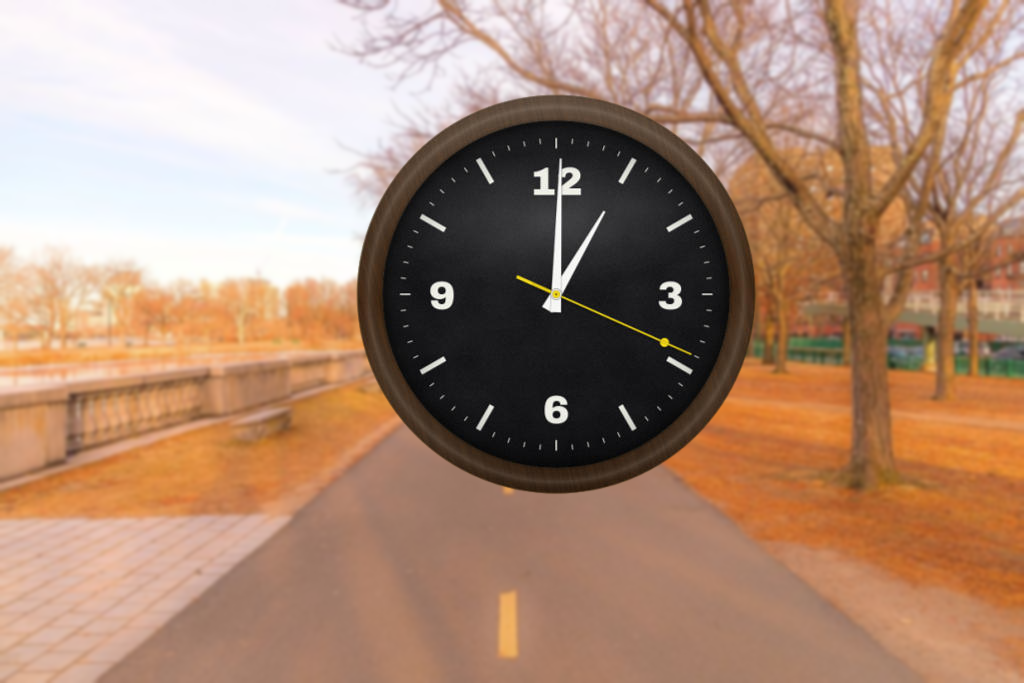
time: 1:00:19
